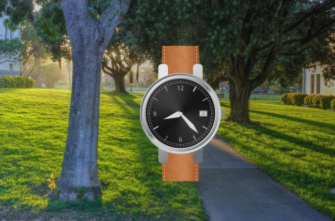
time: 8:23
